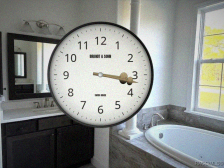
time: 3:17
